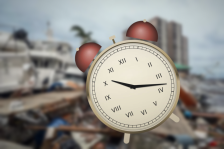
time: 10:18
